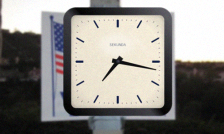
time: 7:17
